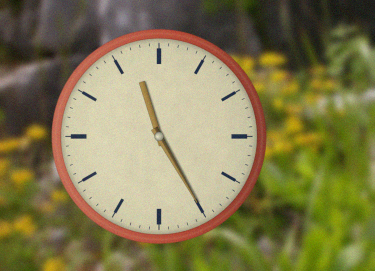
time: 11:25
